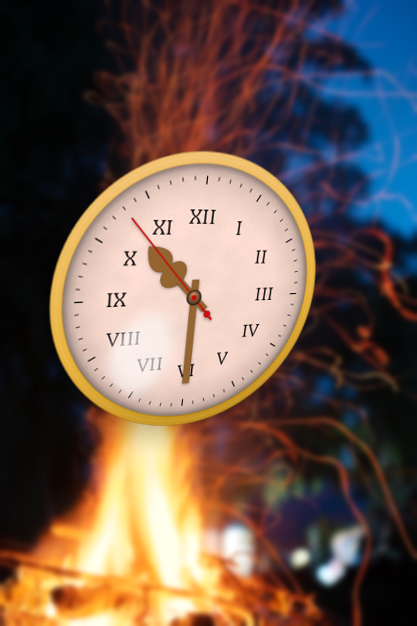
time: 10:29:53
